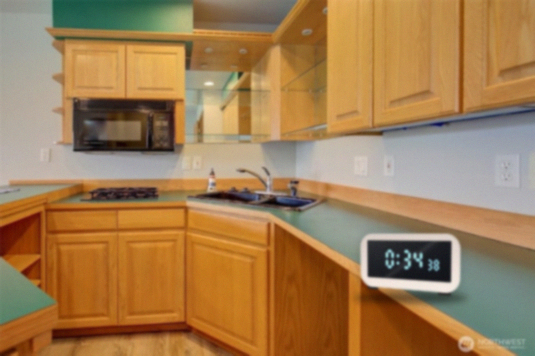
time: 0:34
